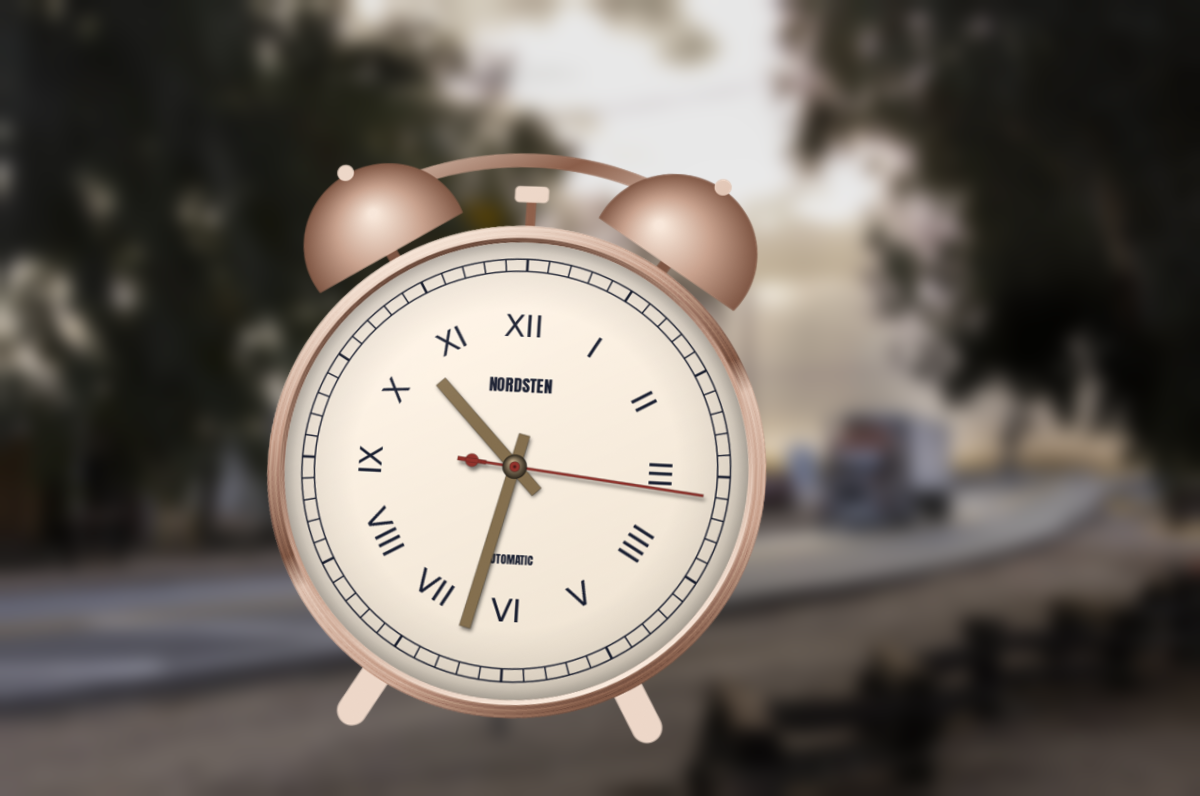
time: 10:32:16
